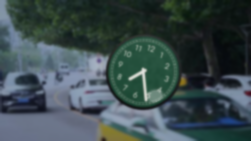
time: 7:26
